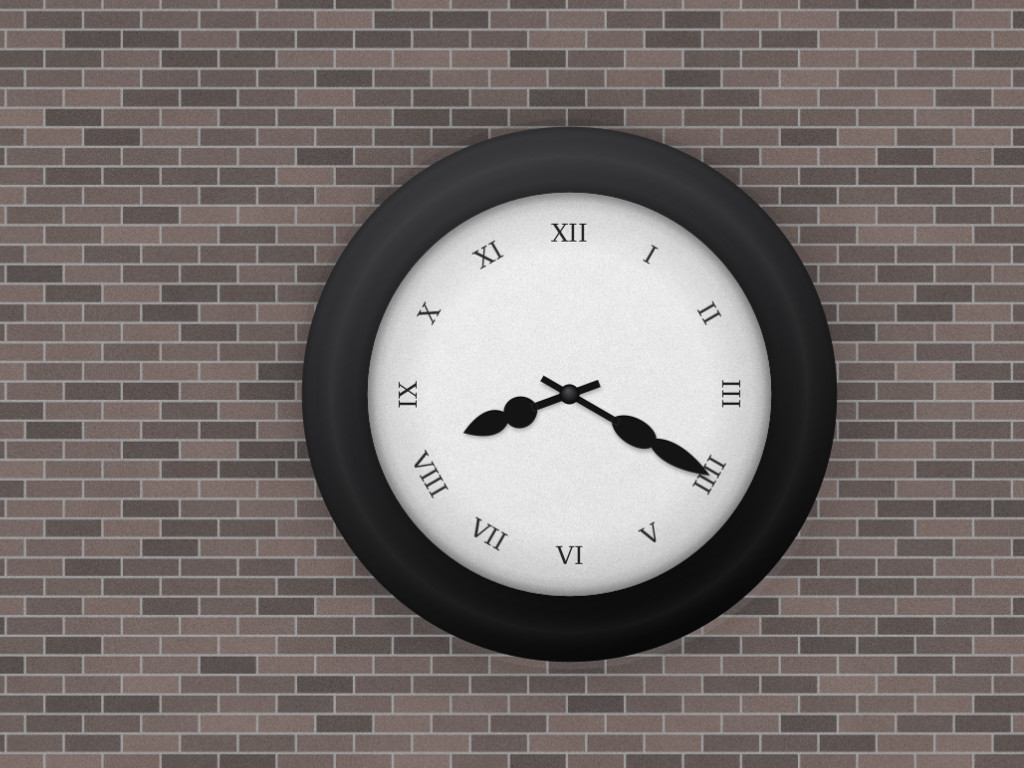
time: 8:20
